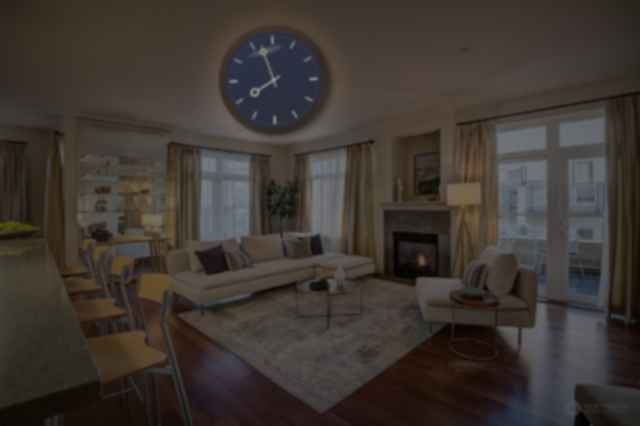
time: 7:57
